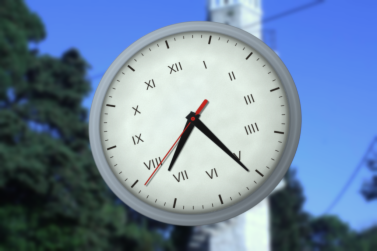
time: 7:25:39
